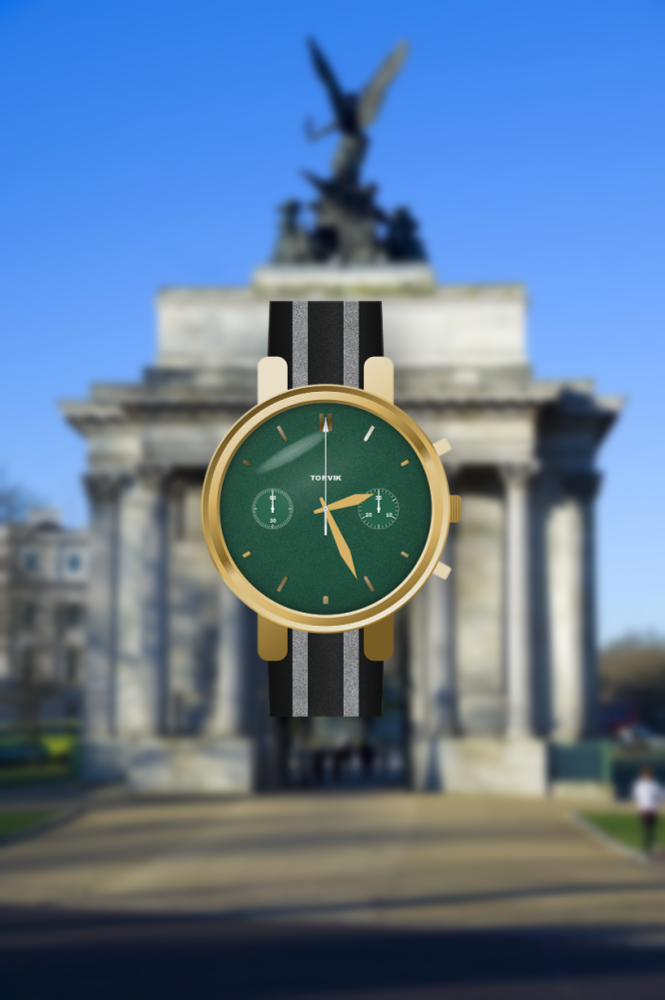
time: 2:26
